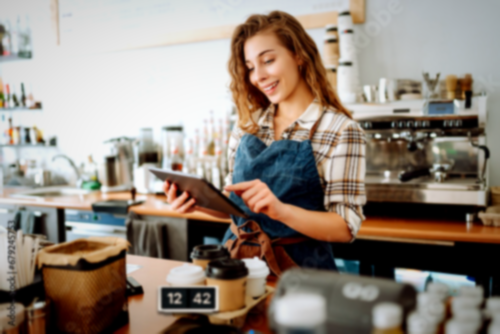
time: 12:42
